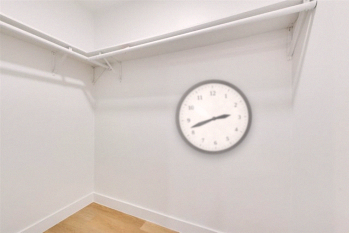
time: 2:42
